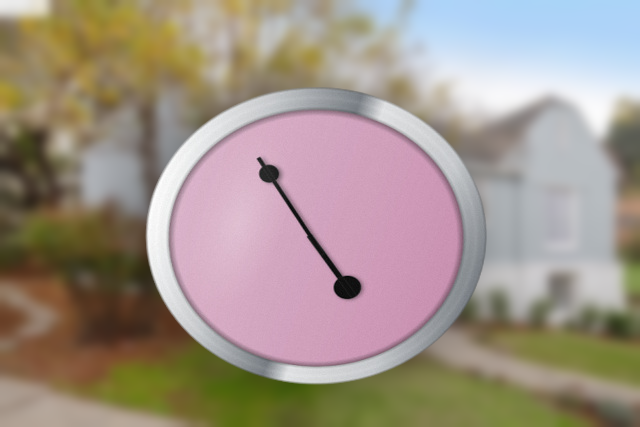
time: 4:55
